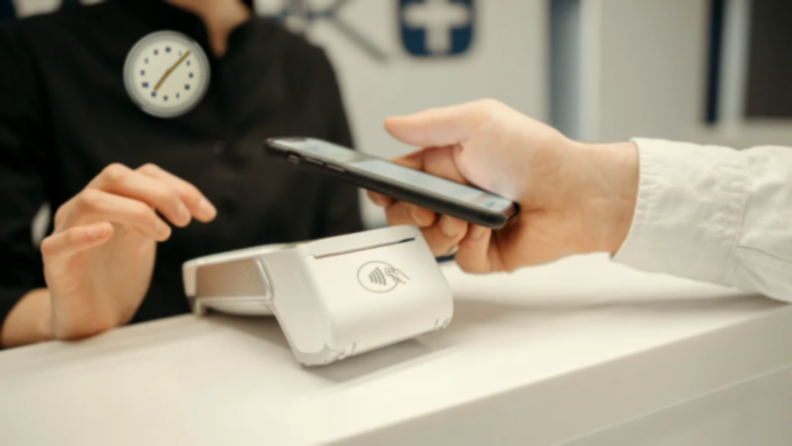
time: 7:07
